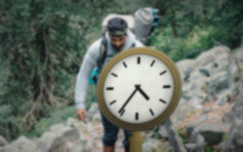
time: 4:36
